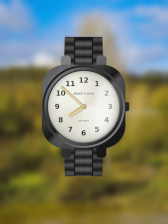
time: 7:52
